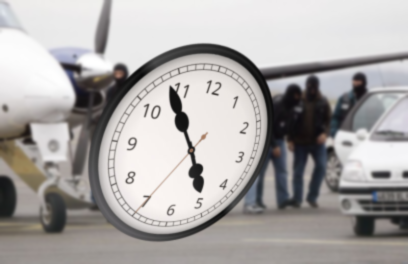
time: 4:53:35
